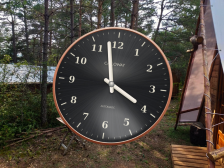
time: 3:58
